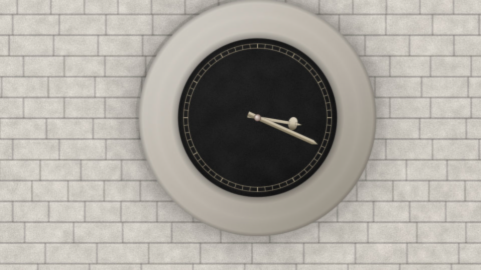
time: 3:19
